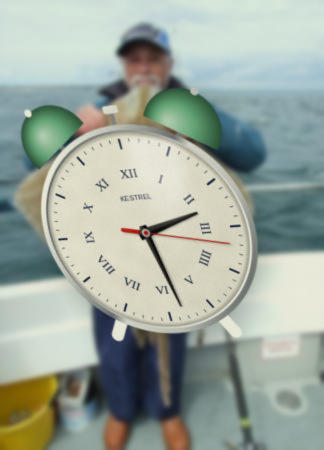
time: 2:28:17
